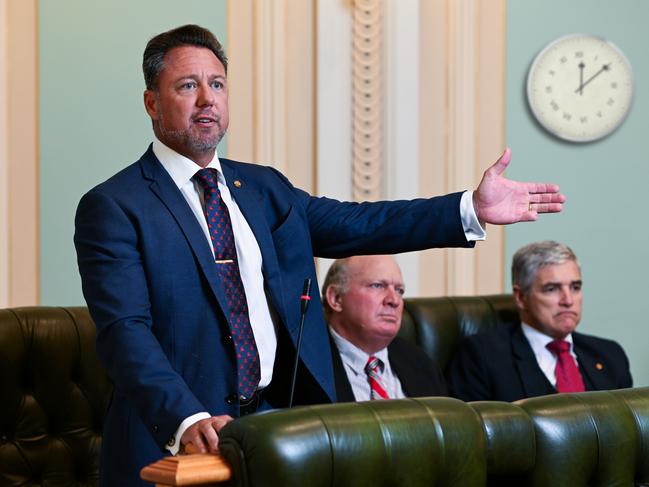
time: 12:09
